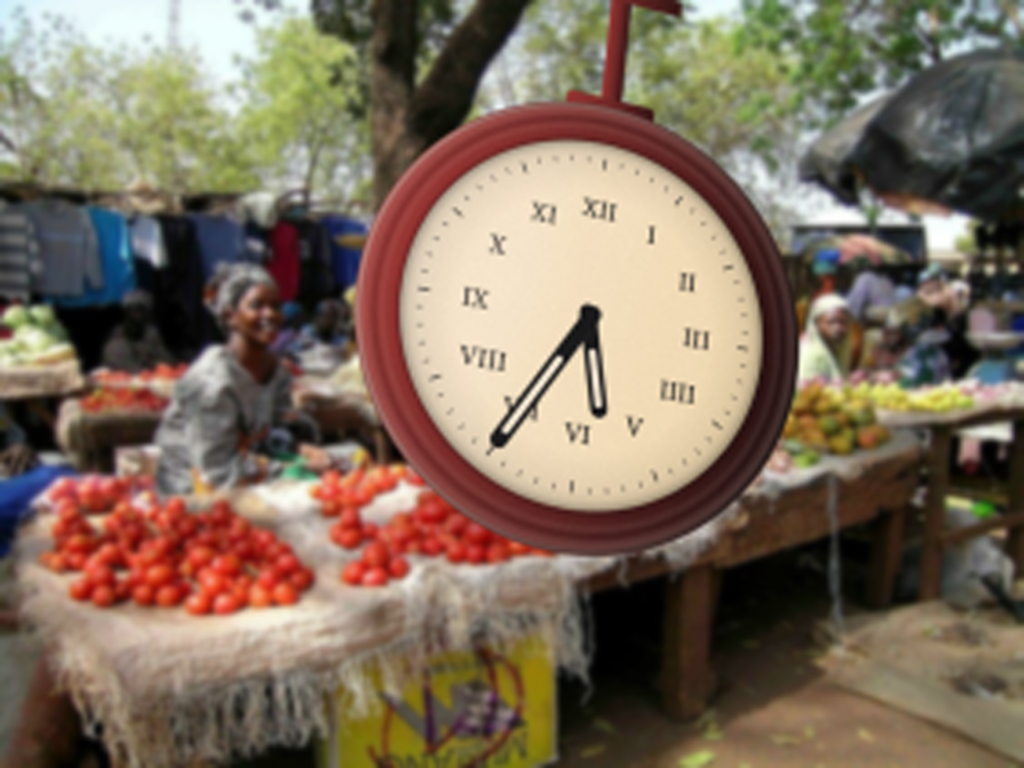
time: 5:35
